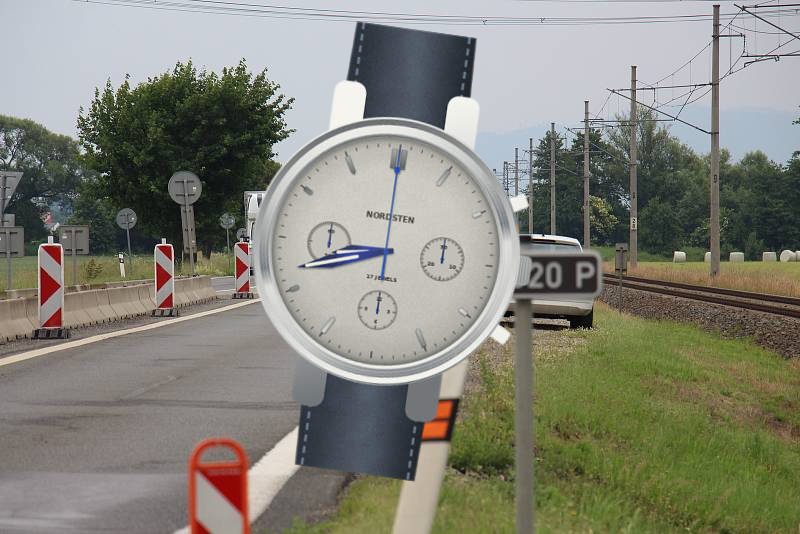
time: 8:42
